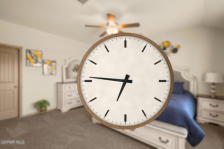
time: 6:46
